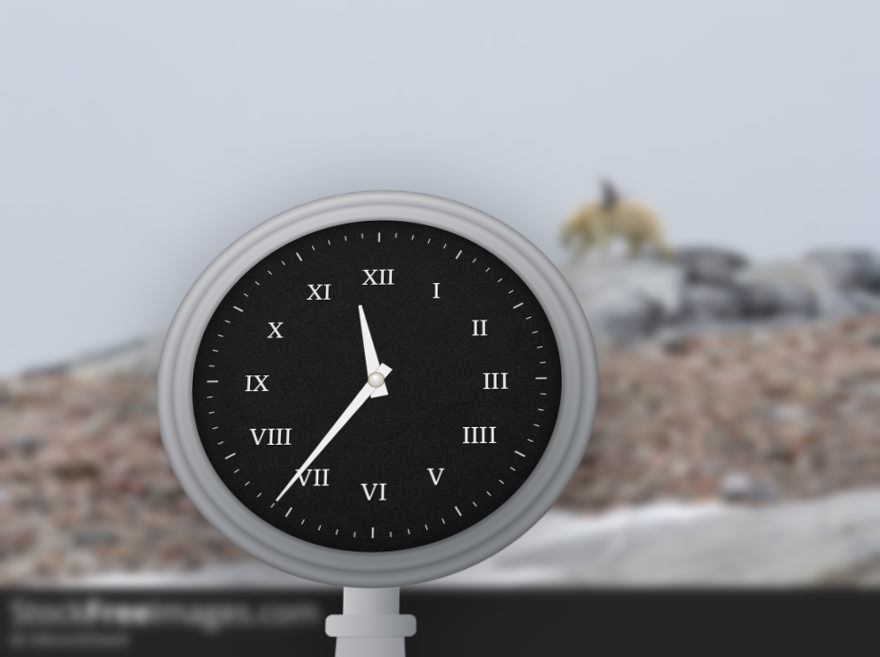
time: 11:36
